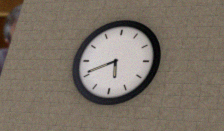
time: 5:41
